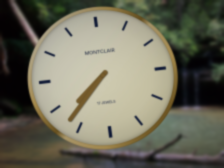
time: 7:37
